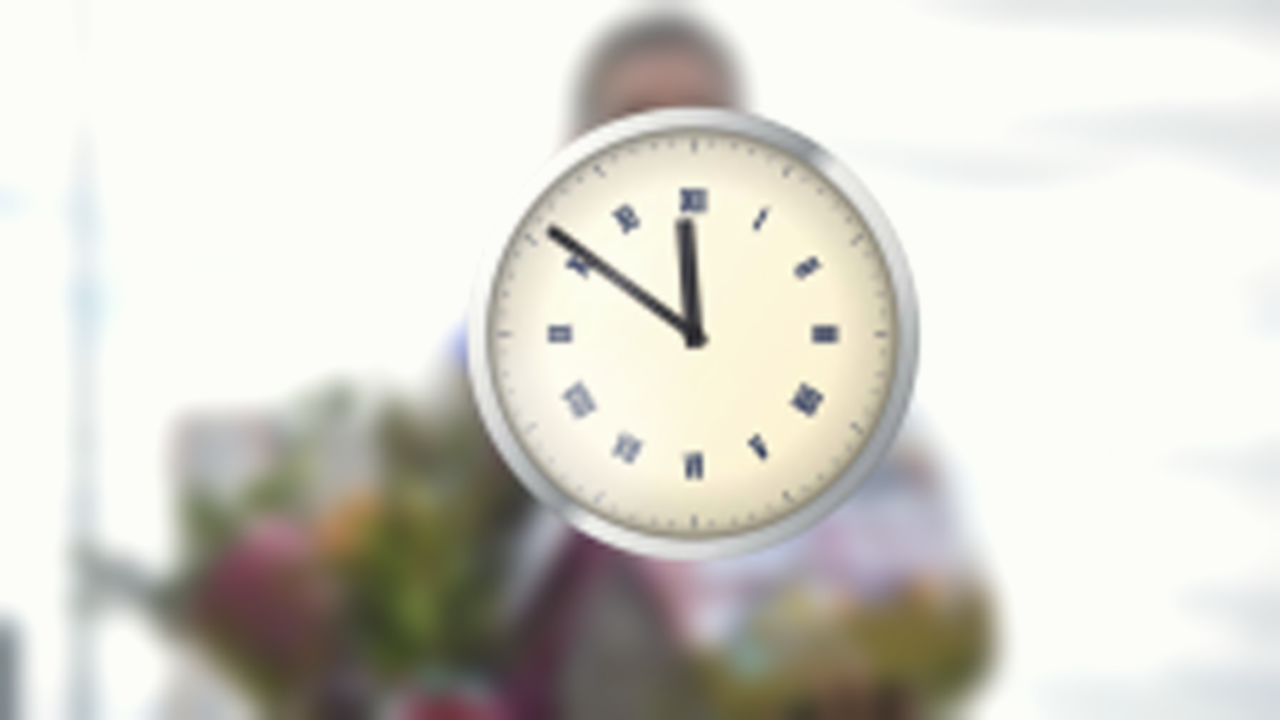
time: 11:51
